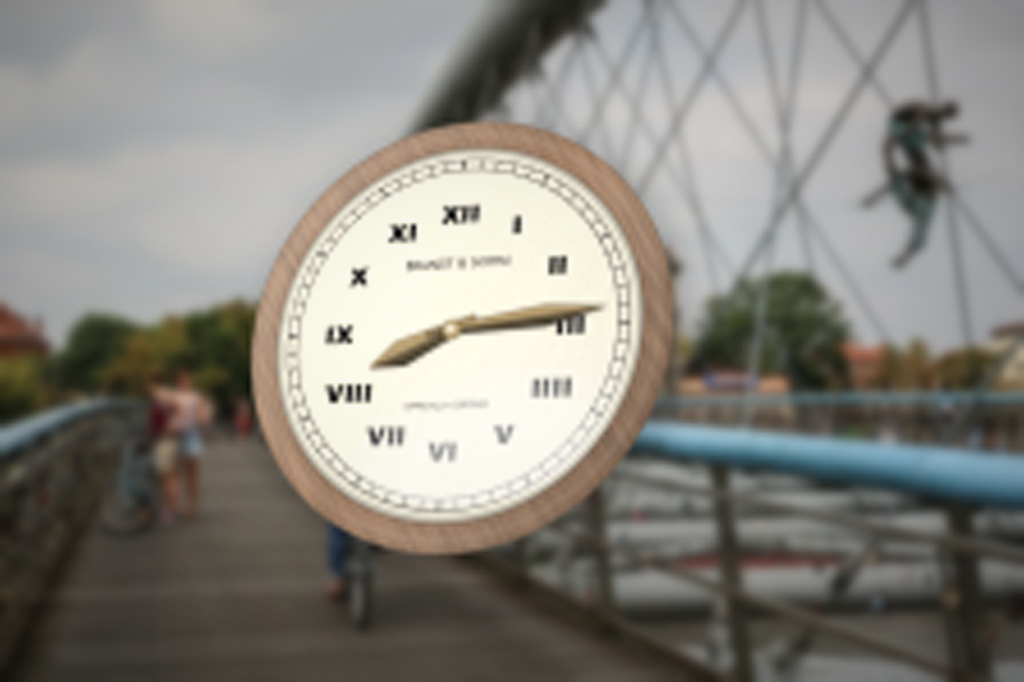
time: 8:14
